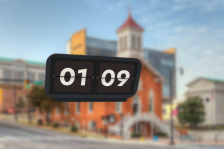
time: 1:09
